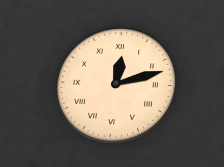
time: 12:12
